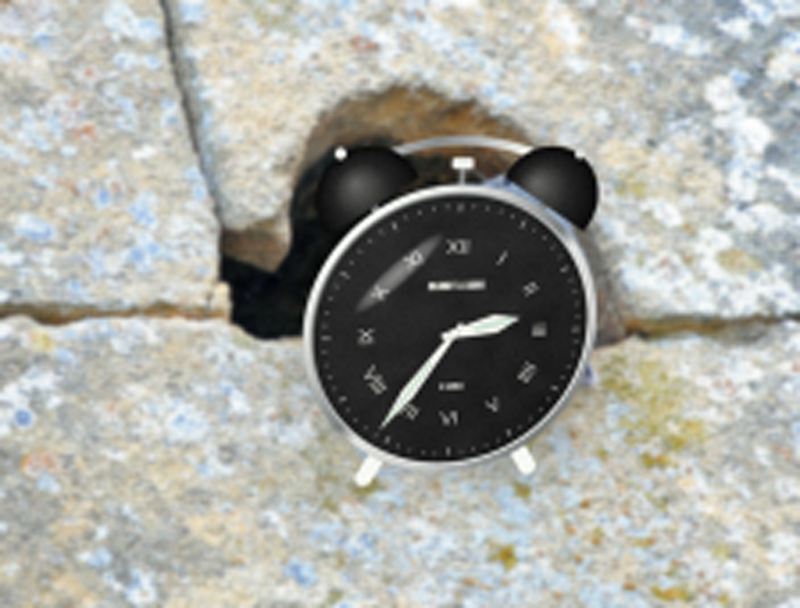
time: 2:36
